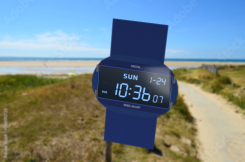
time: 10:36:07
